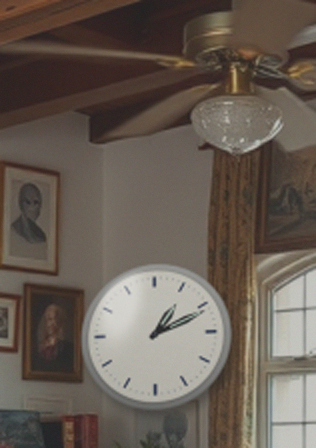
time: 1:11
